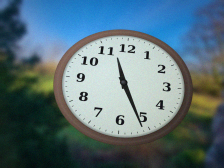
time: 11:26
